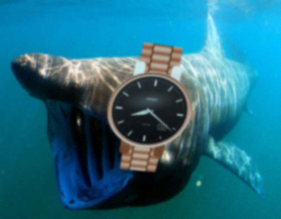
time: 8:21
